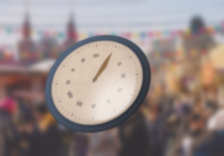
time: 1:05
